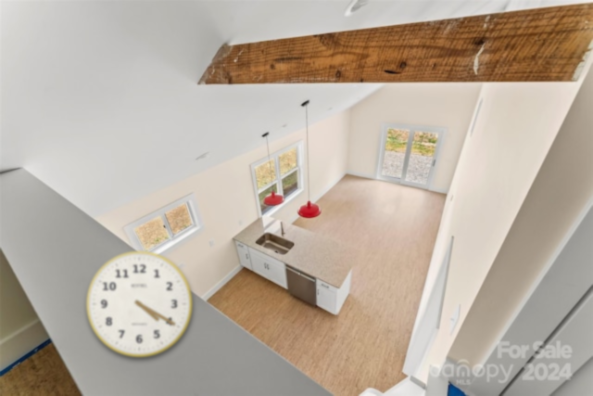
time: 4:20
